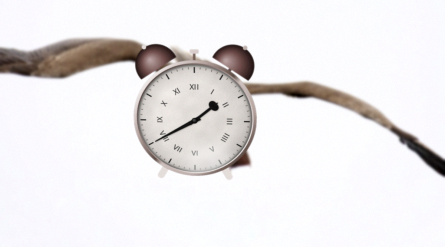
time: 1:40
